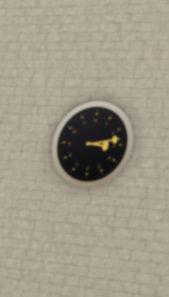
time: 3:13
